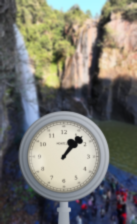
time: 1:07
